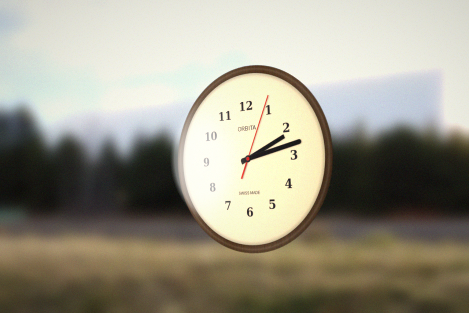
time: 2:13:04
